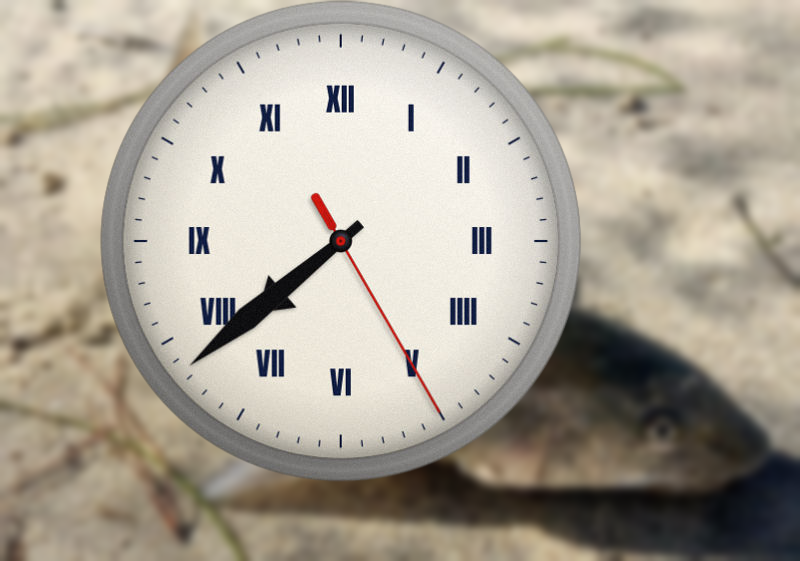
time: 7:38:25
